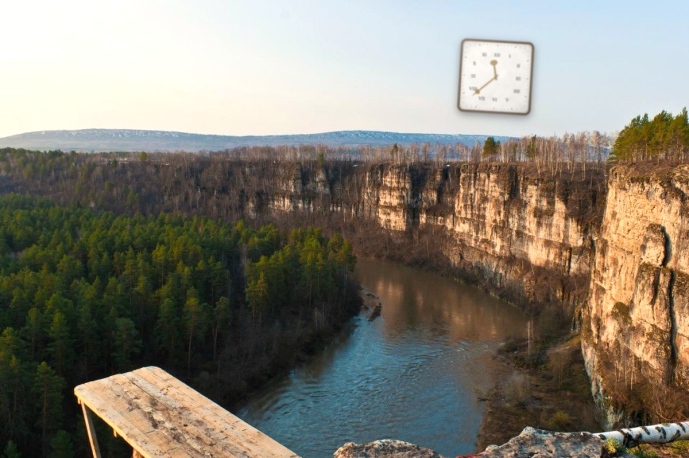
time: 11:38
